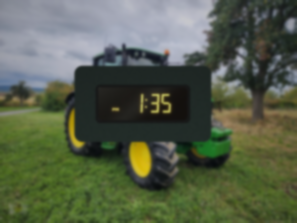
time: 1:35
